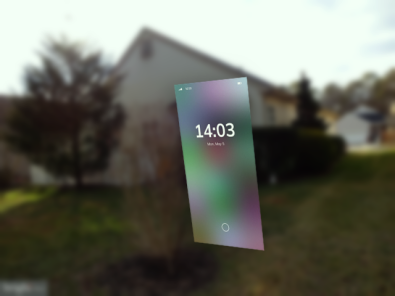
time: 14:03
